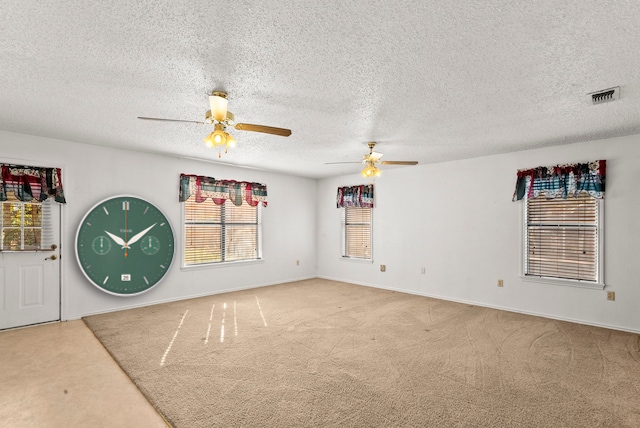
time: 10:09
